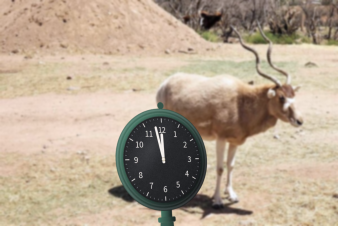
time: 11:58
